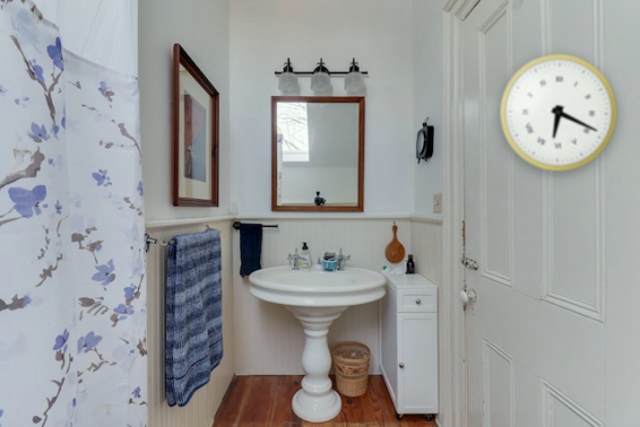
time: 6:19
